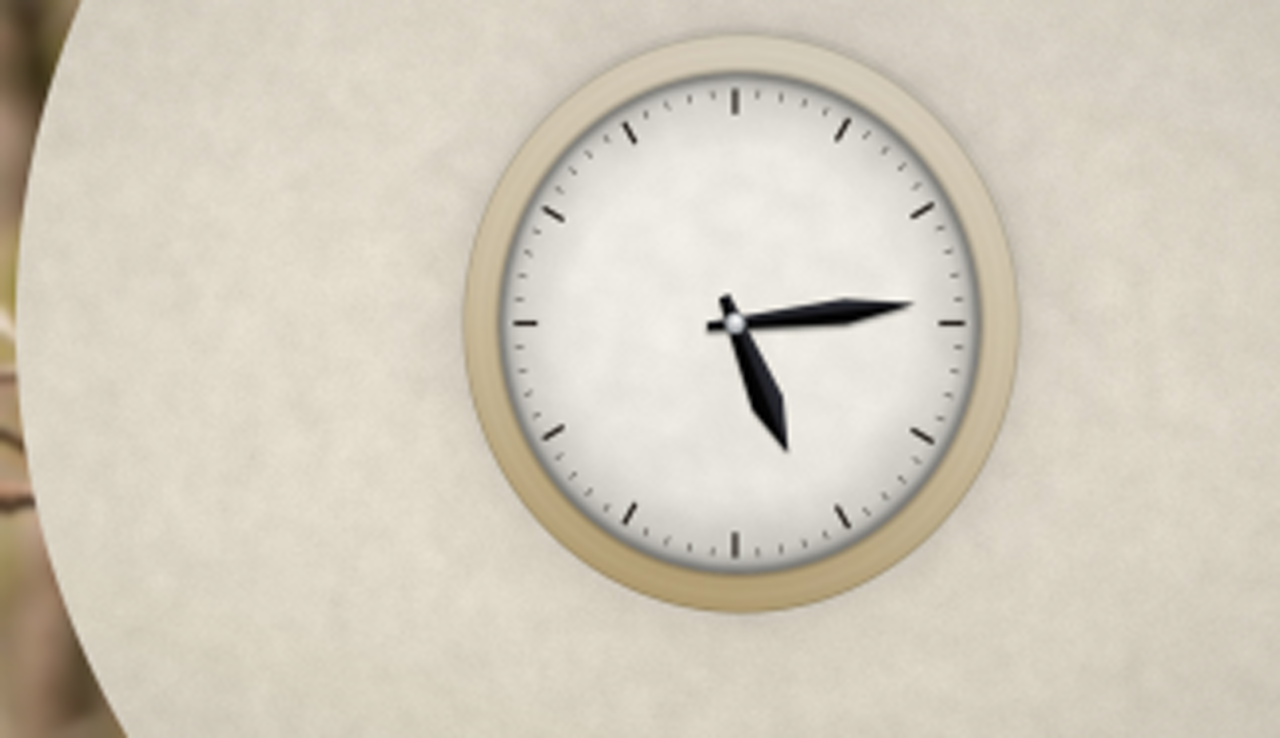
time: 5:14
